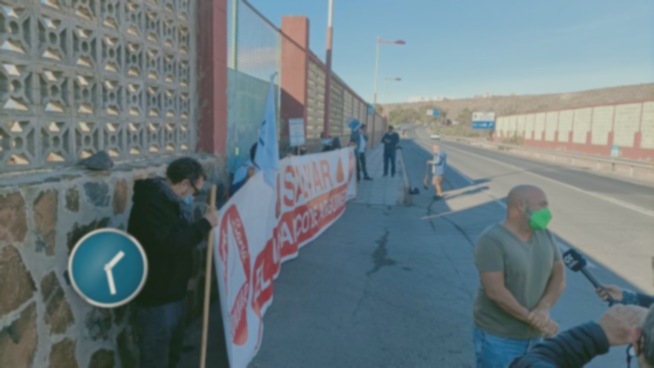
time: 1:28
